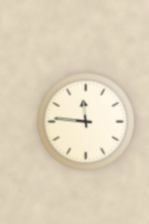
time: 11:46
